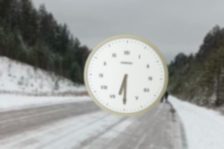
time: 6:30
